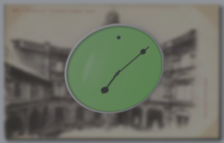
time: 7:08
